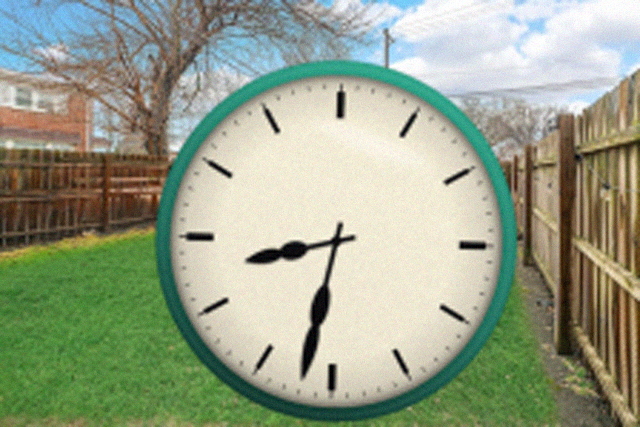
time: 8:32
